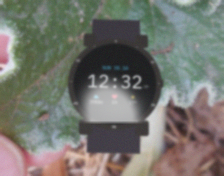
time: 12:32
